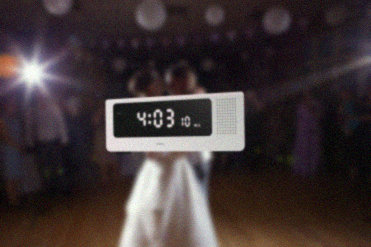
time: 4:03
